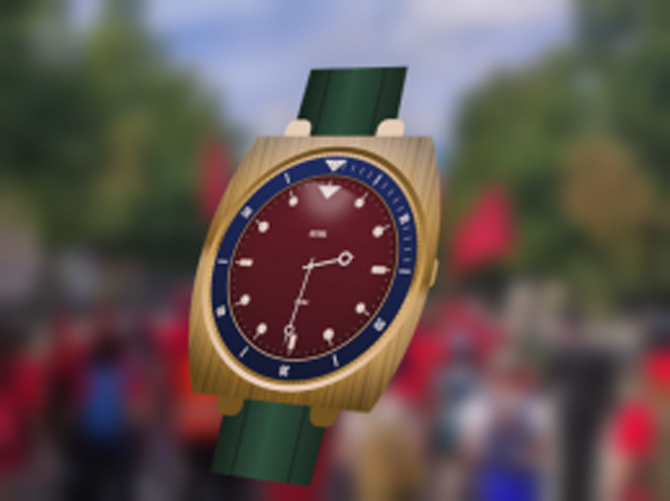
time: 2:31
